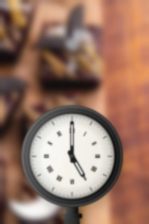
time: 5:00
